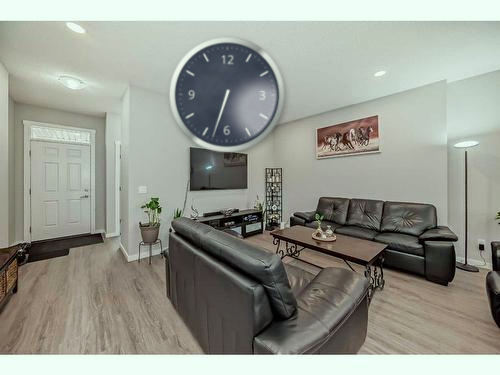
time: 6:33
